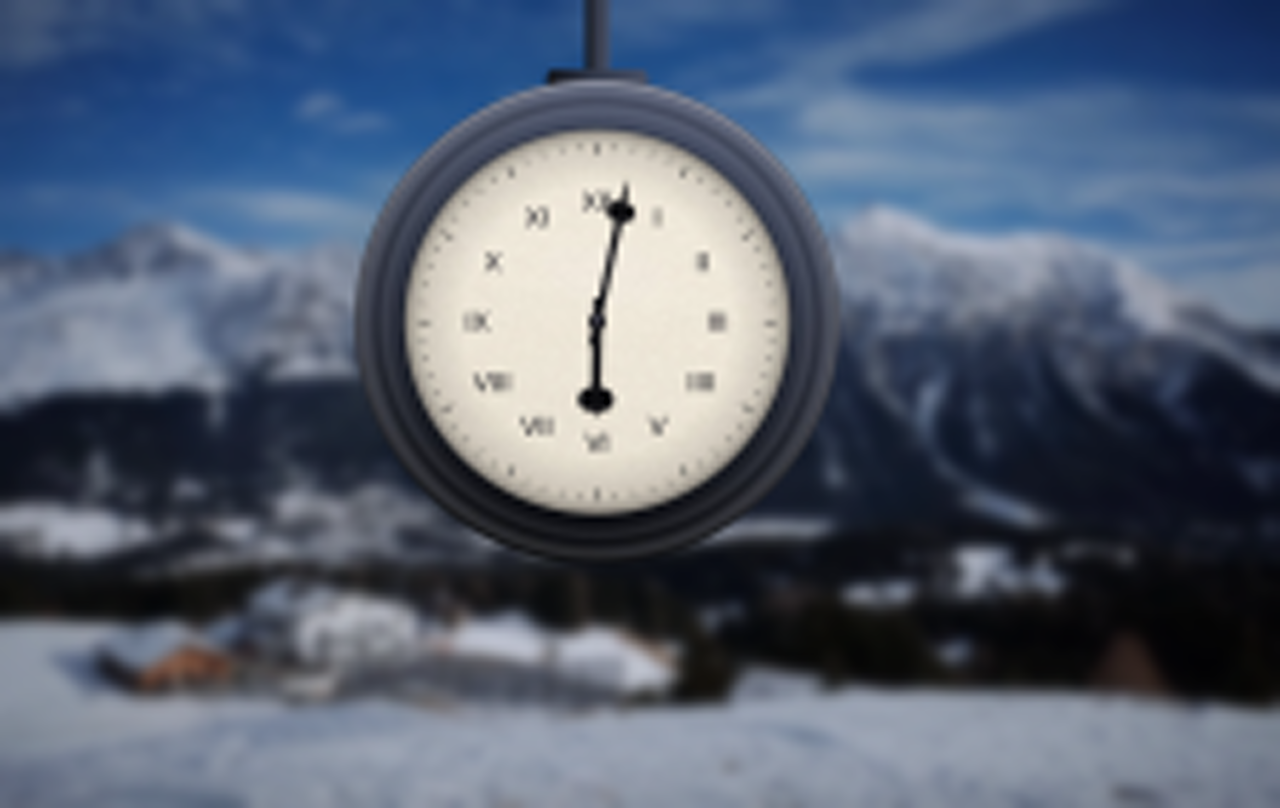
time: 6:02
